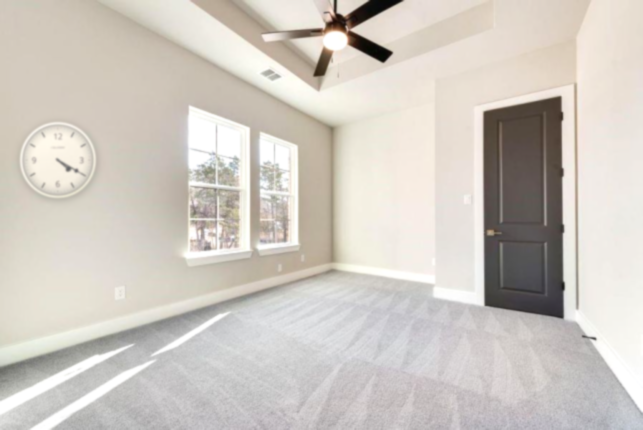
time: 4:20
